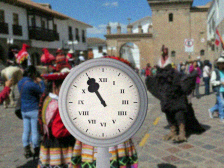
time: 10:55
